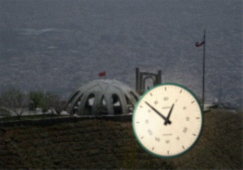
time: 12:52
